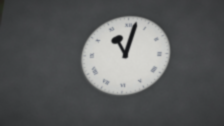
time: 11:02
